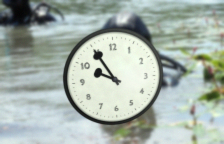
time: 9:55
